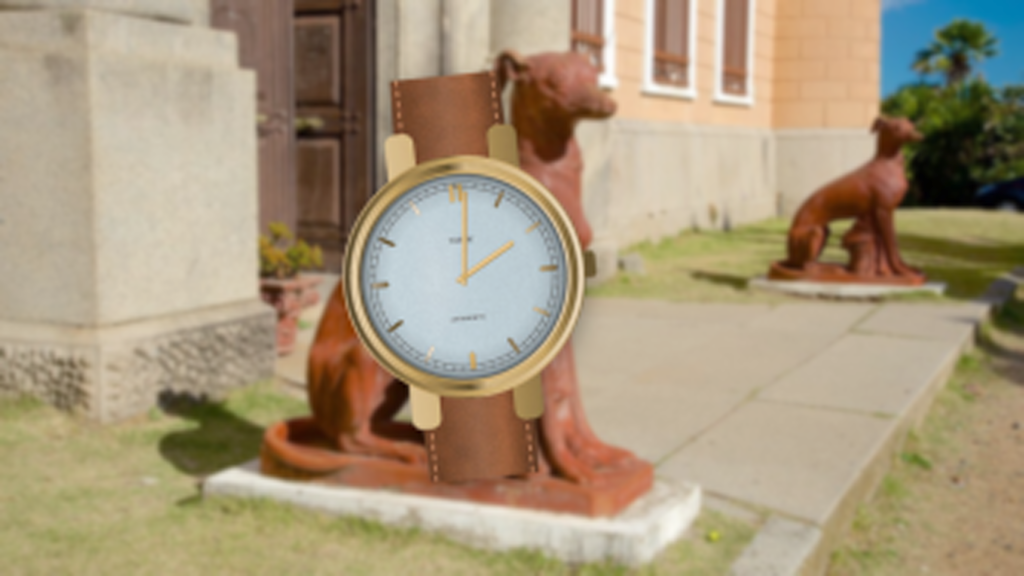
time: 2:01
